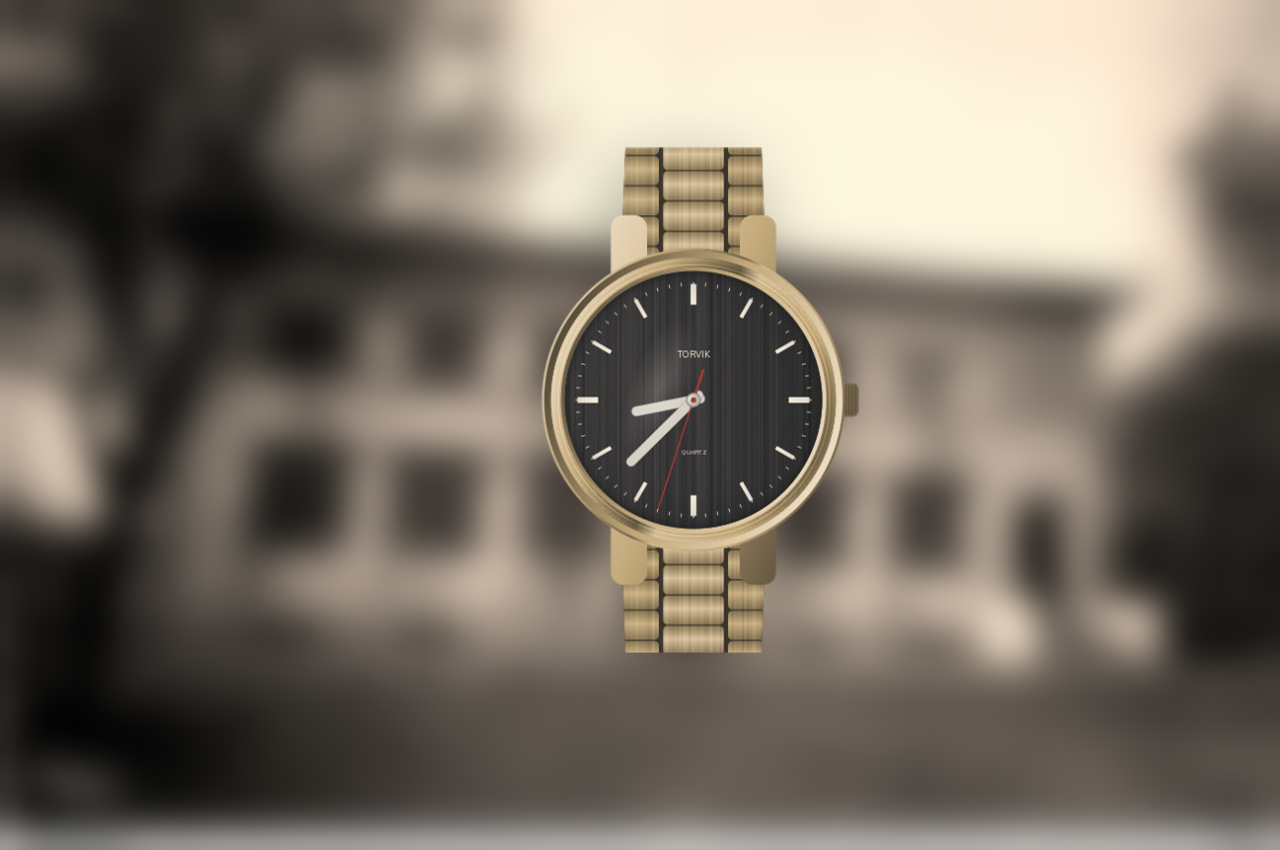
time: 8:37:33
